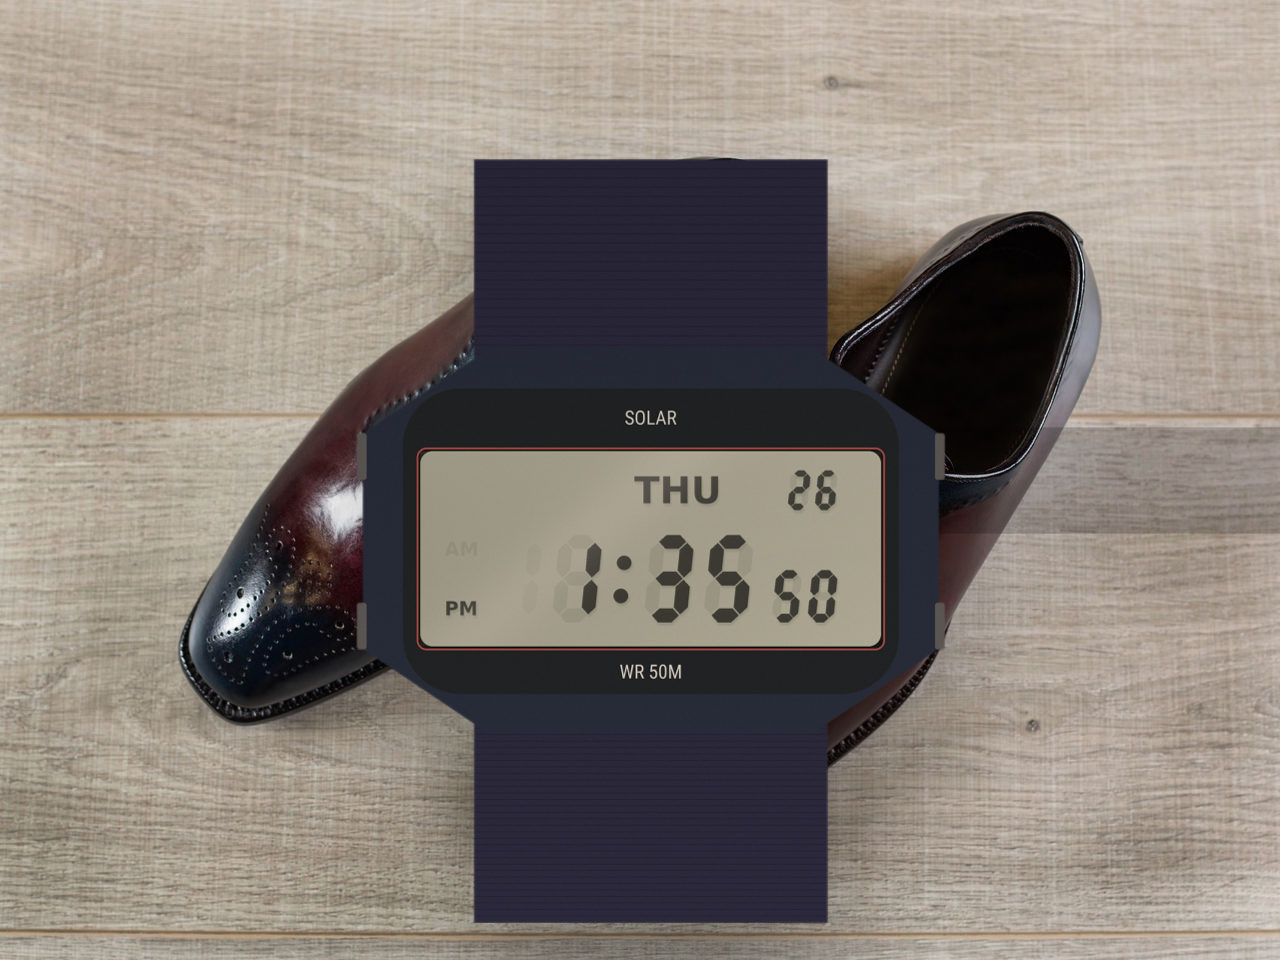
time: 1:35:50
